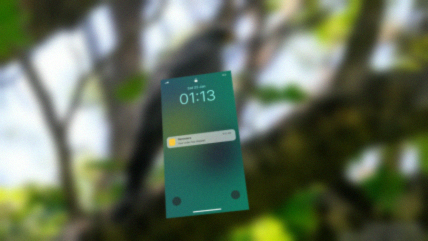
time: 1:13
